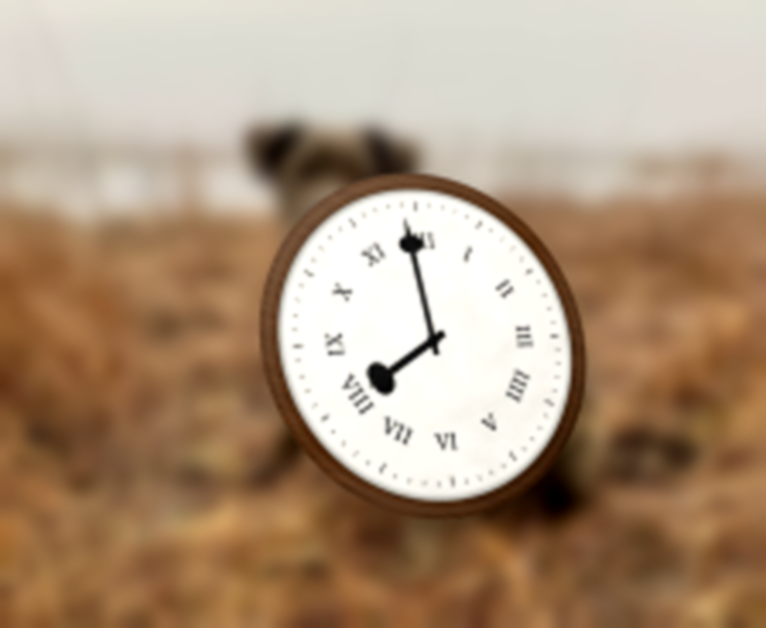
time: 7:59
